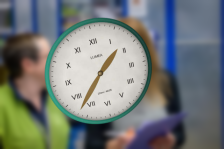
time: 1:37
